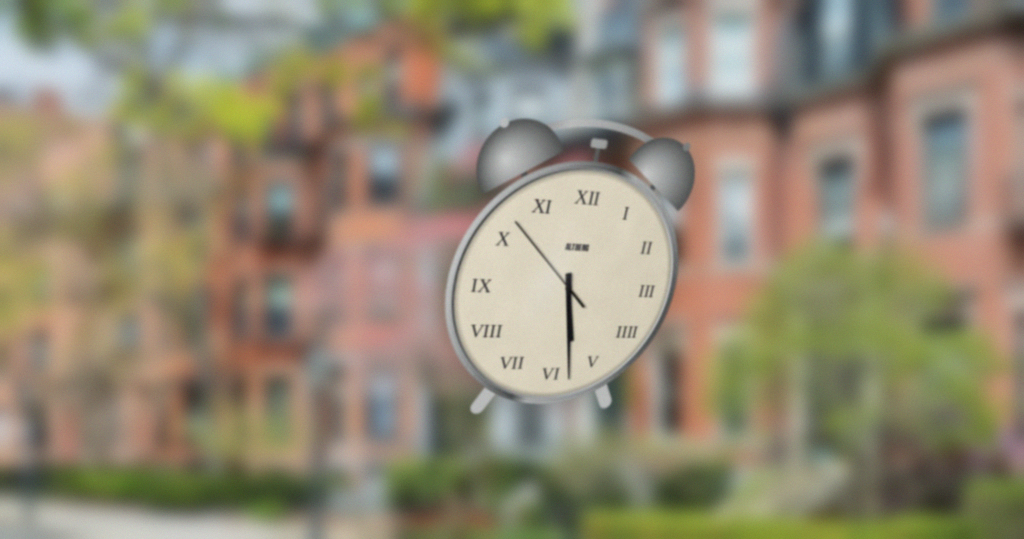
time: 5:27:52
